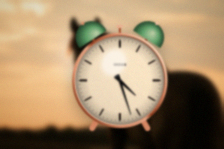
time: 4:27
